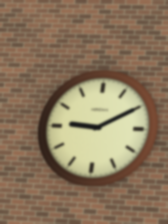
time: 9:10
